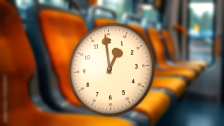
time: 12:59
